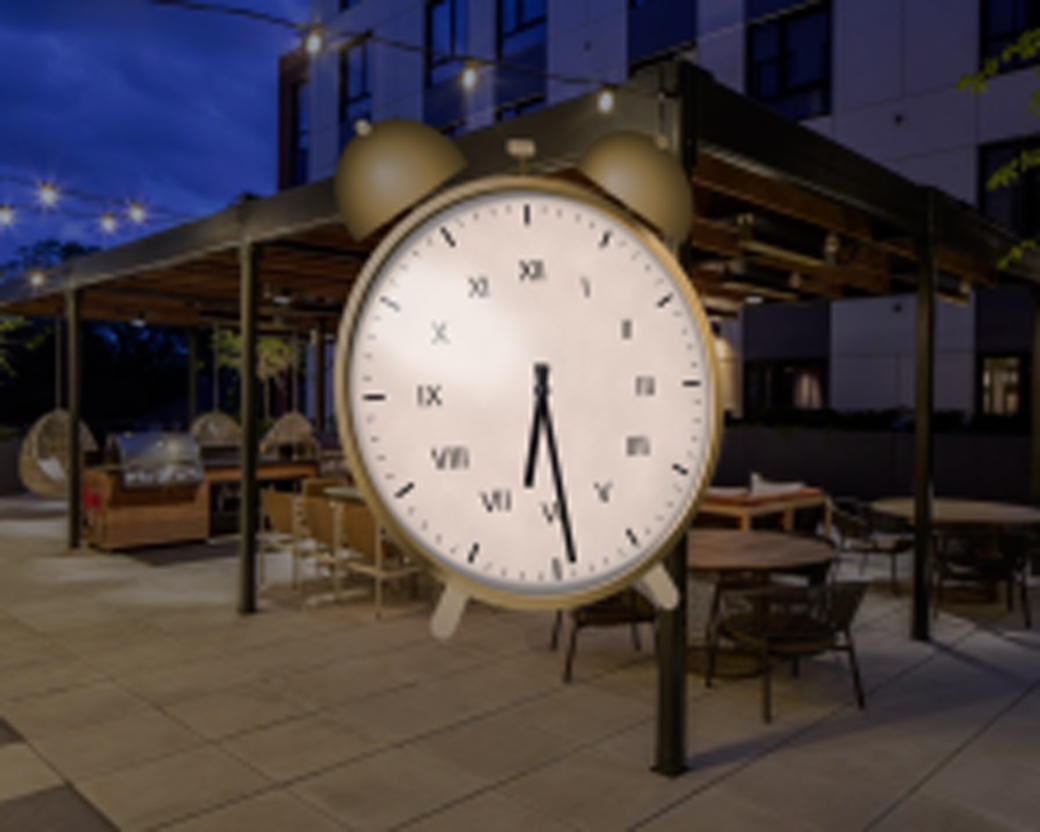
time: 6:29
